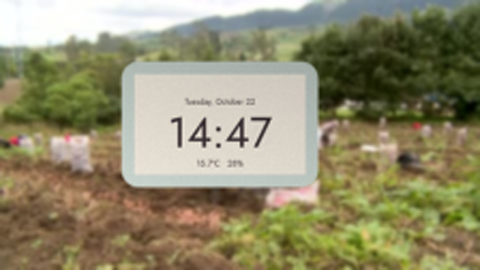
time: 14:47
